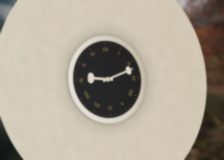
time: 9:12
